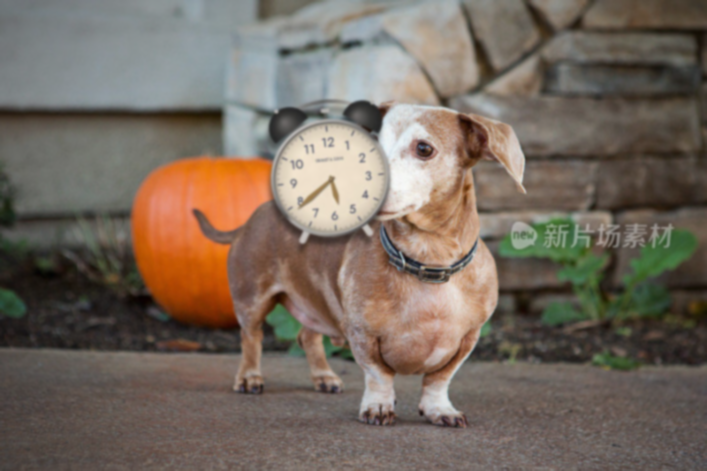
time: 5:39
